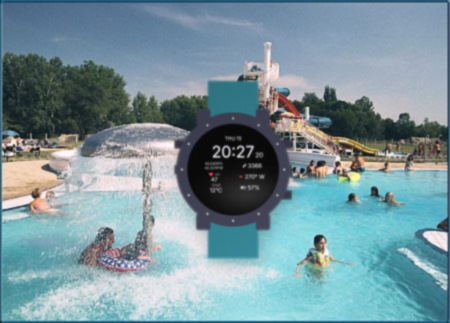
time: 20:27
